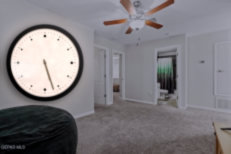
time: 5:27
